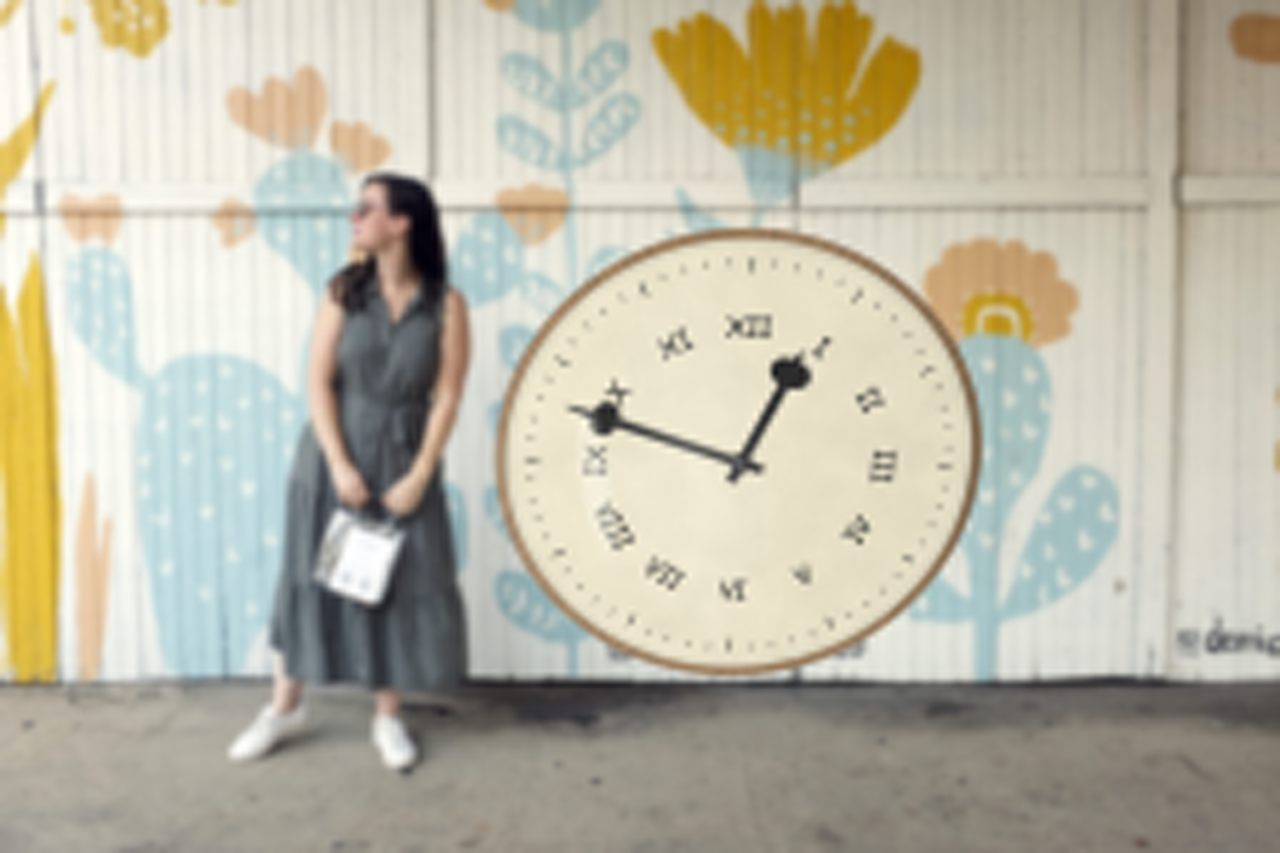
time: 12:48
